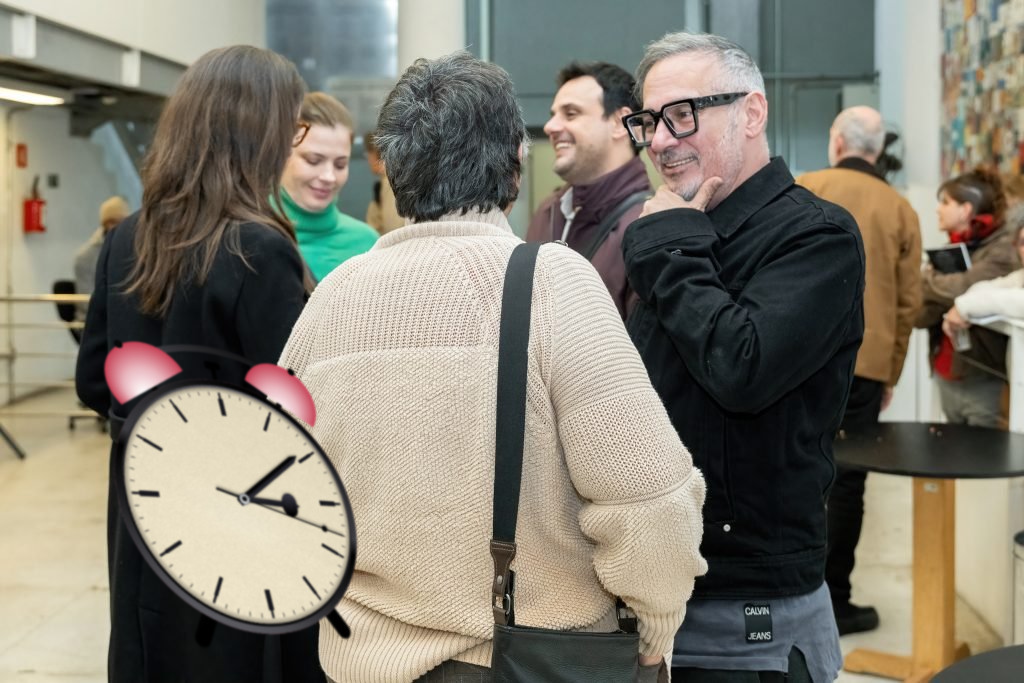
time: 3:09:18
